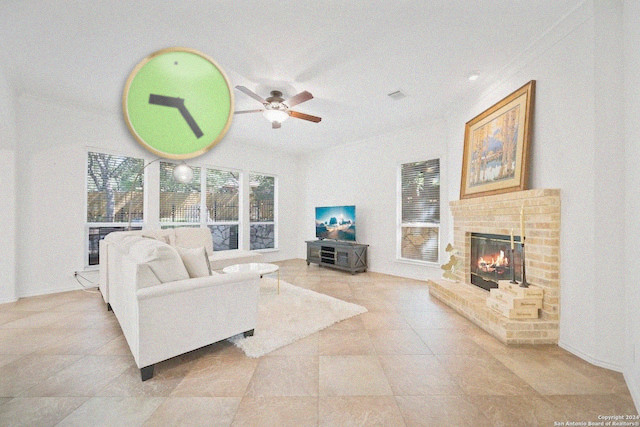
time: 9:25
